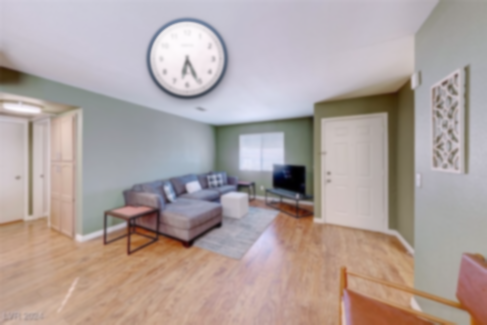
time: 6:26
